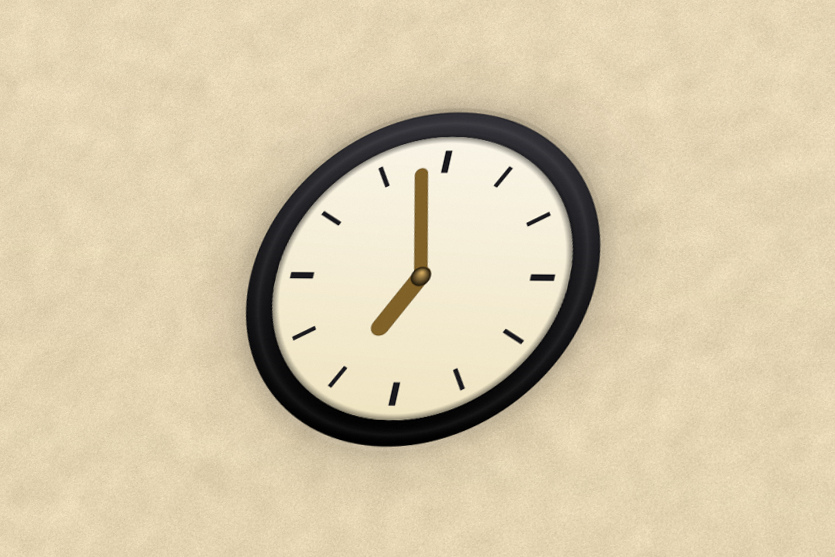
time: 6:58
